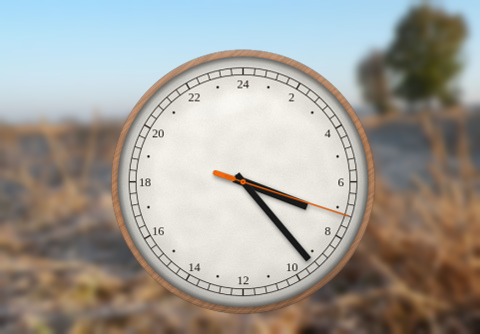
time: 7:23:18
